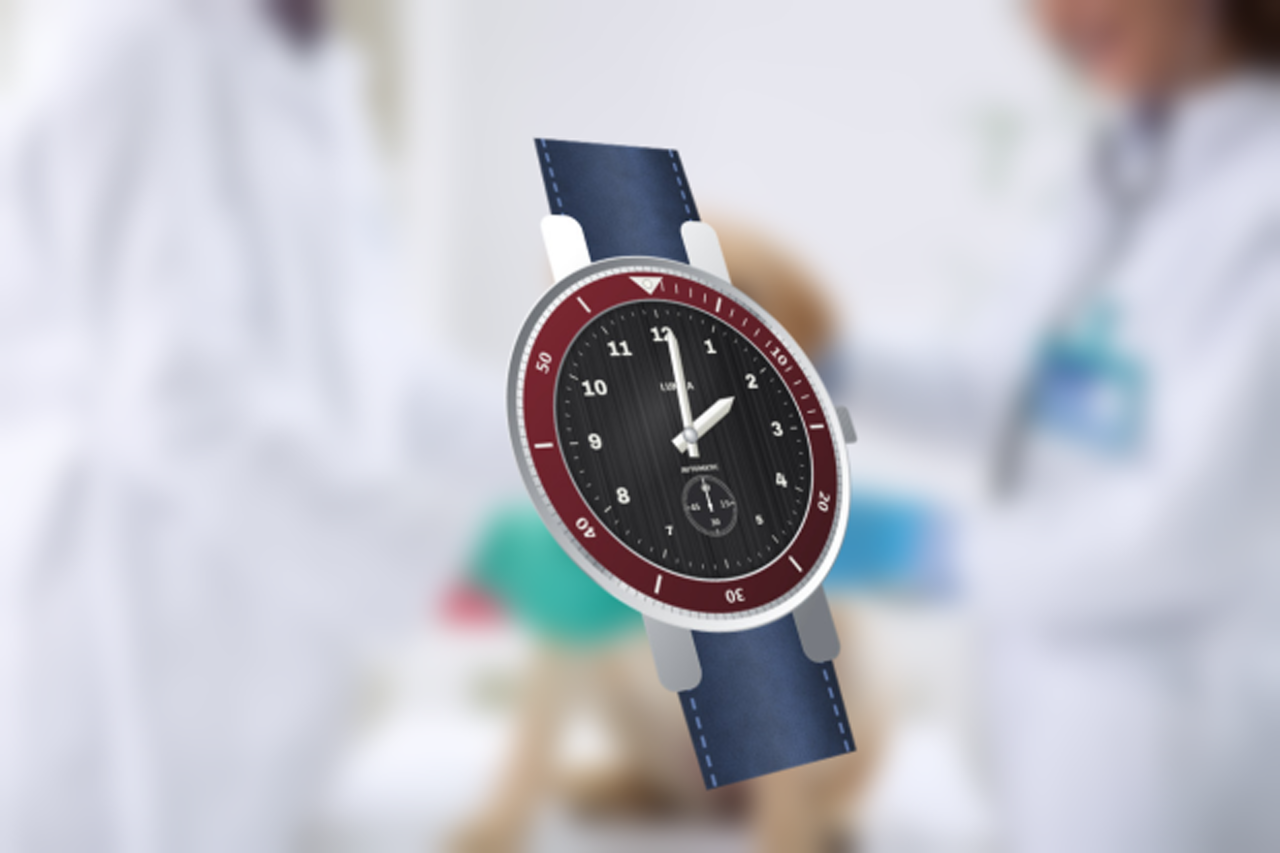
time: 2:01
